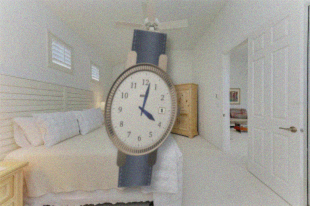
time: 4:02
